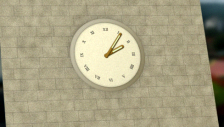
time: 2:06
